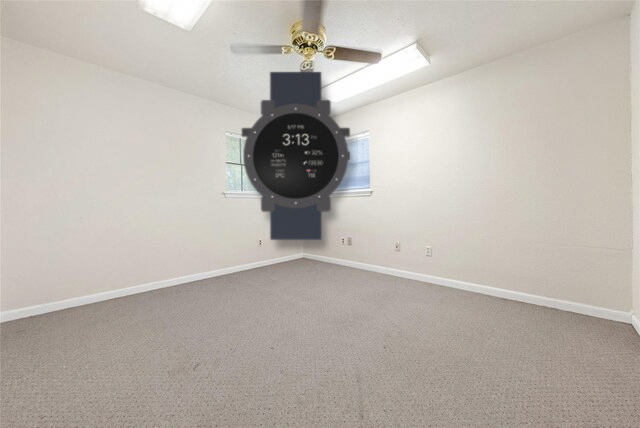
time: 3:13
